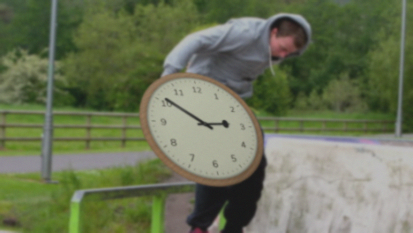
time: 2:51
